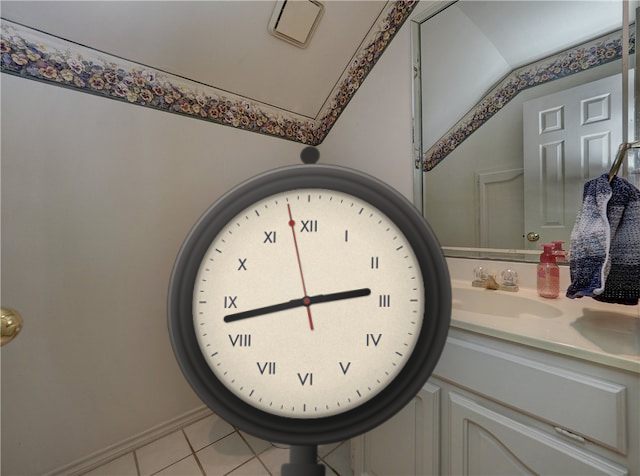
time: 2:42:58
